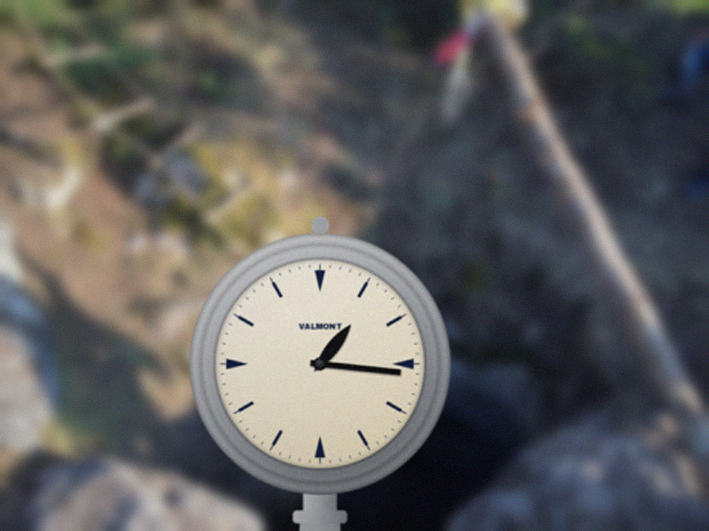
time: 1:16
